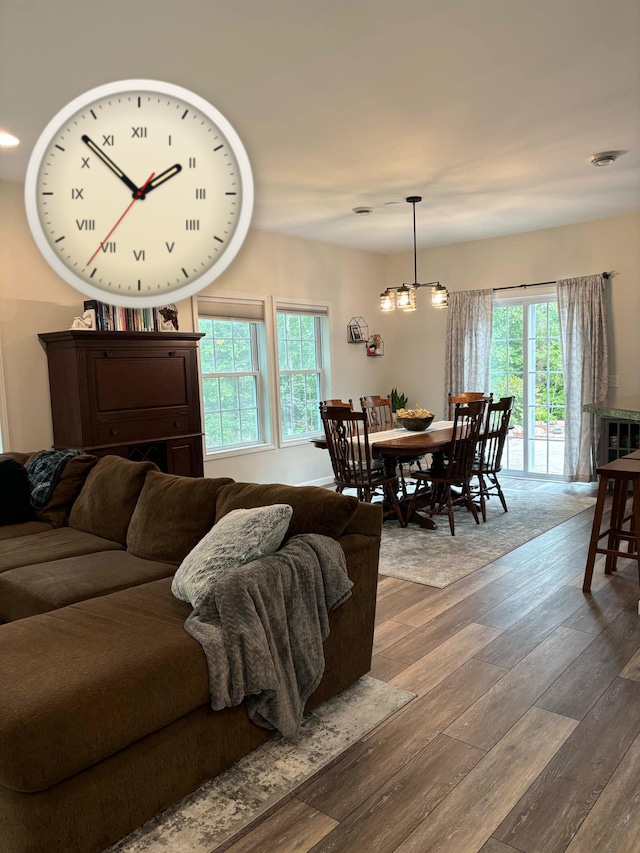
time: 1:52:36
